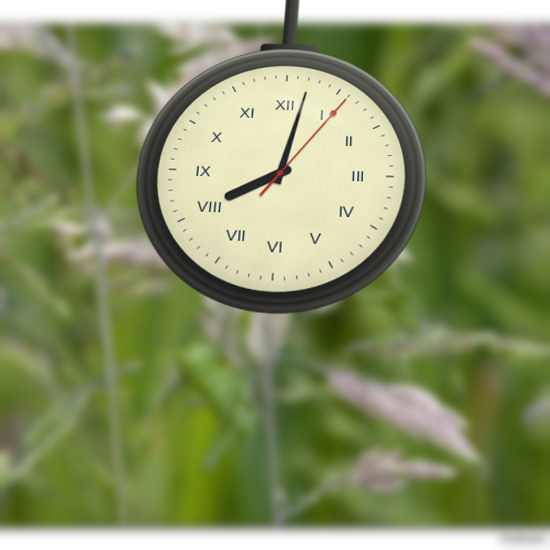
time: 8:02:06
